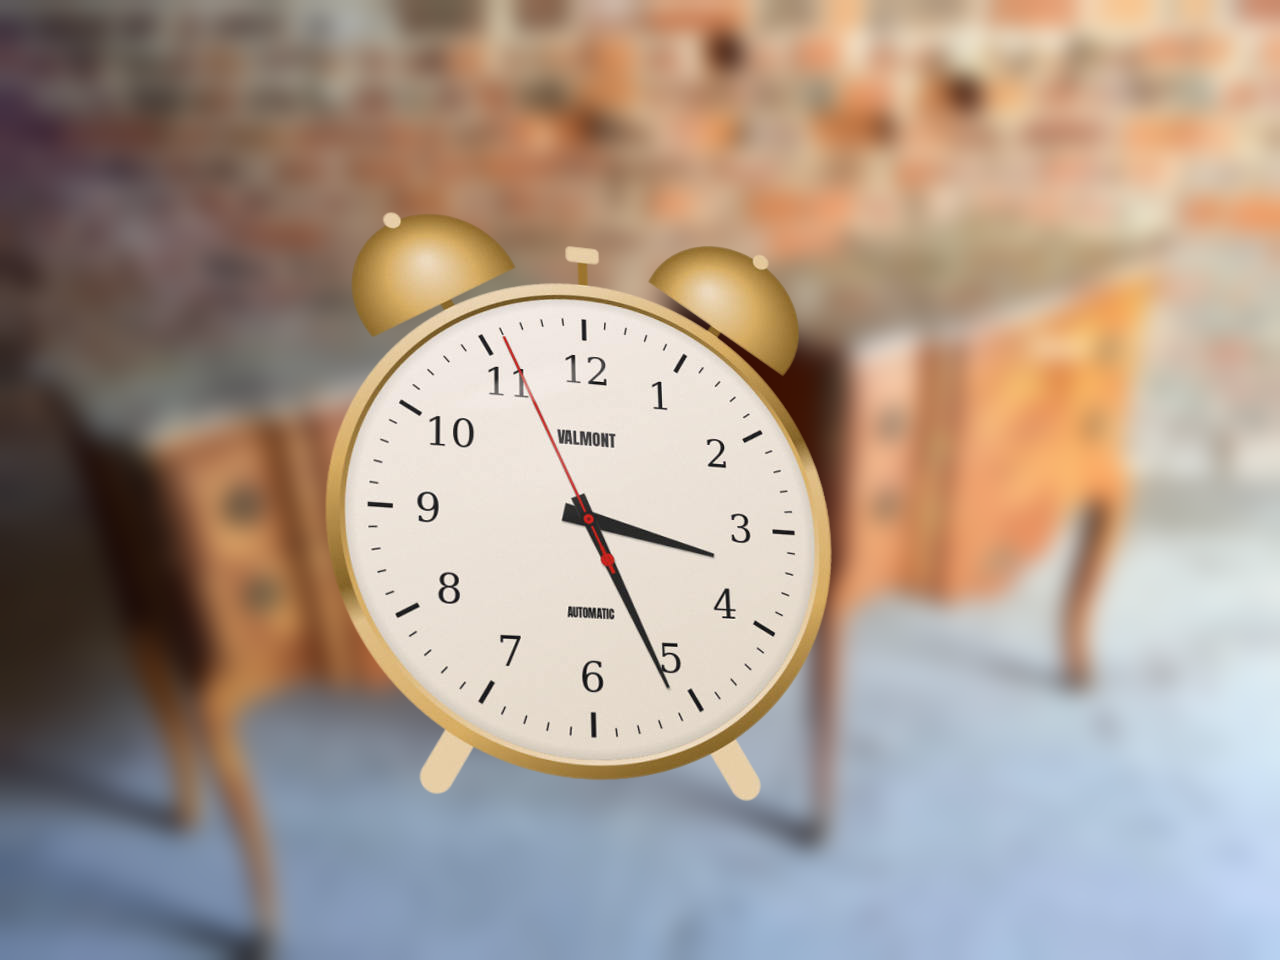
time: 3:25:56
